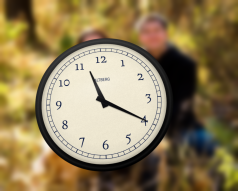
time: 11:20
